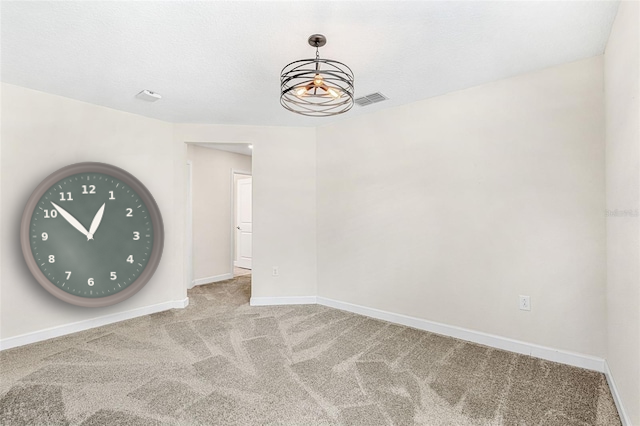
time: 12:52
